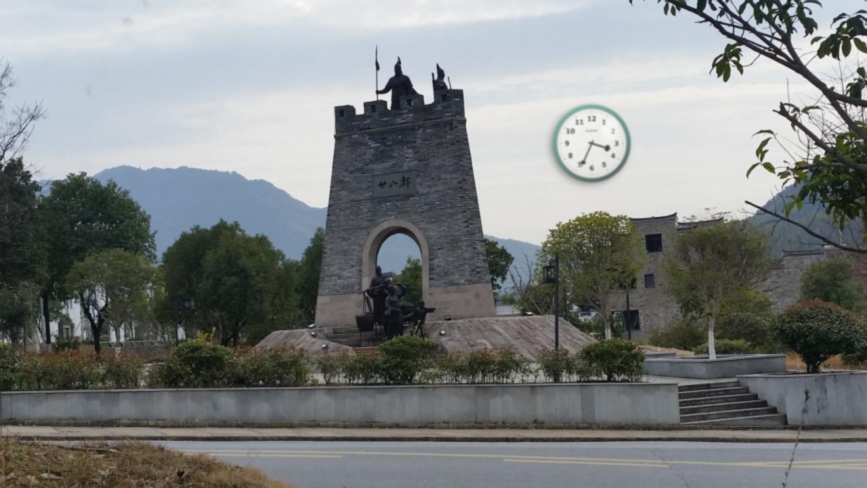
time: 3:34
